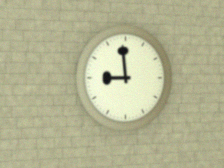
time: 8:59
